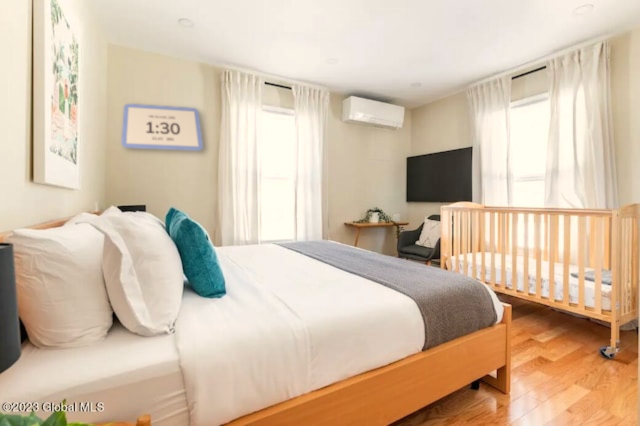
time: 1:30
